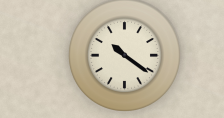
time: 10:21
